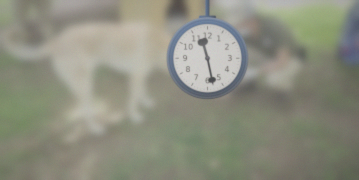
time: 11:28
